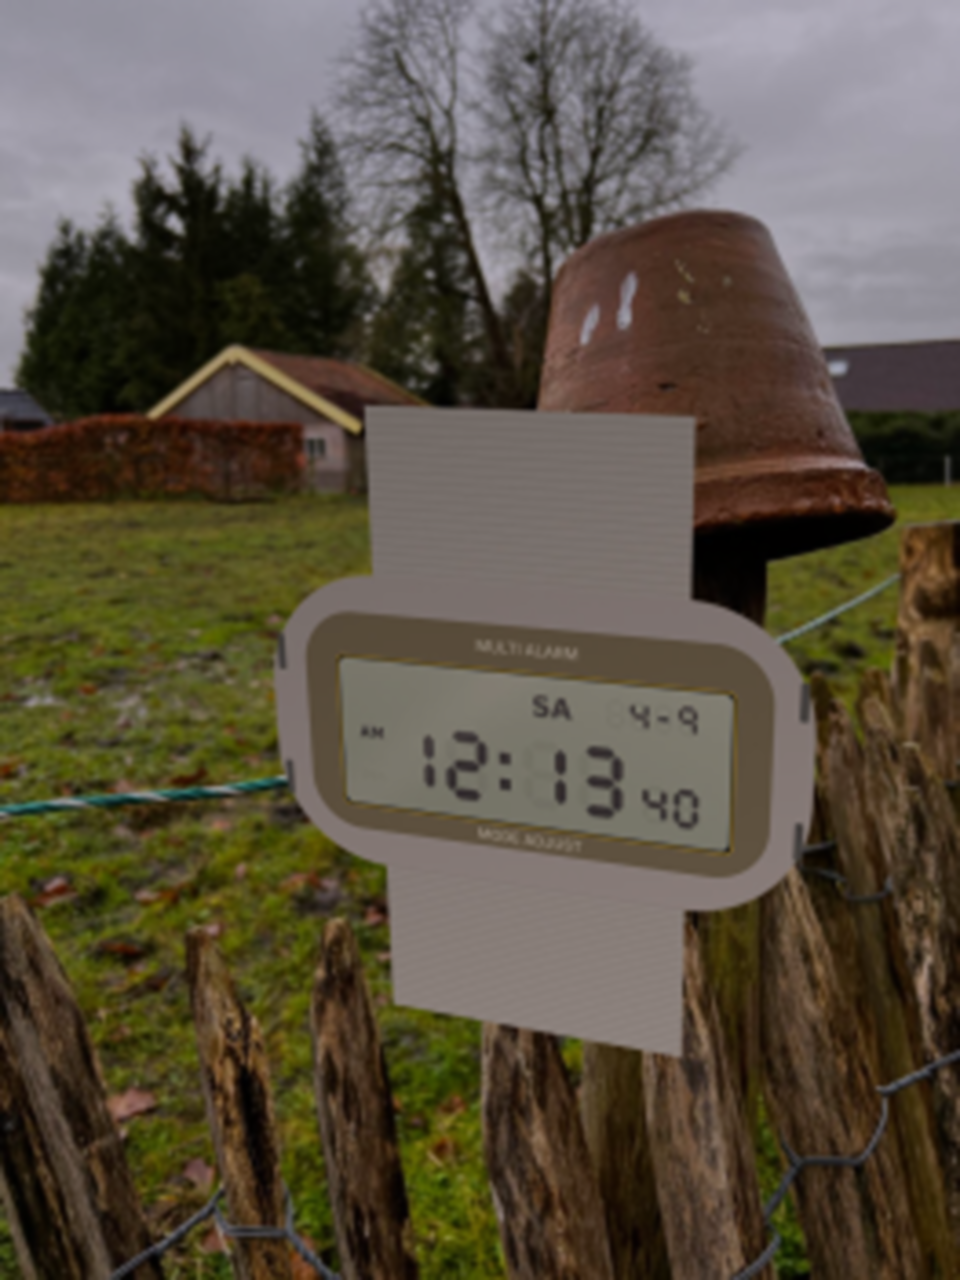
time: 12:13:40
